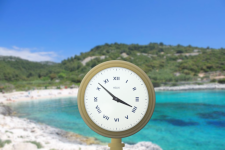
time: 3:52
